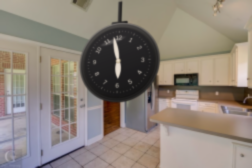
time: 5:58
